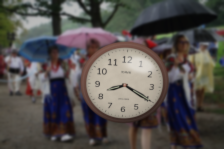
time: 8:20
